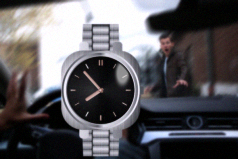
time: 7:53
